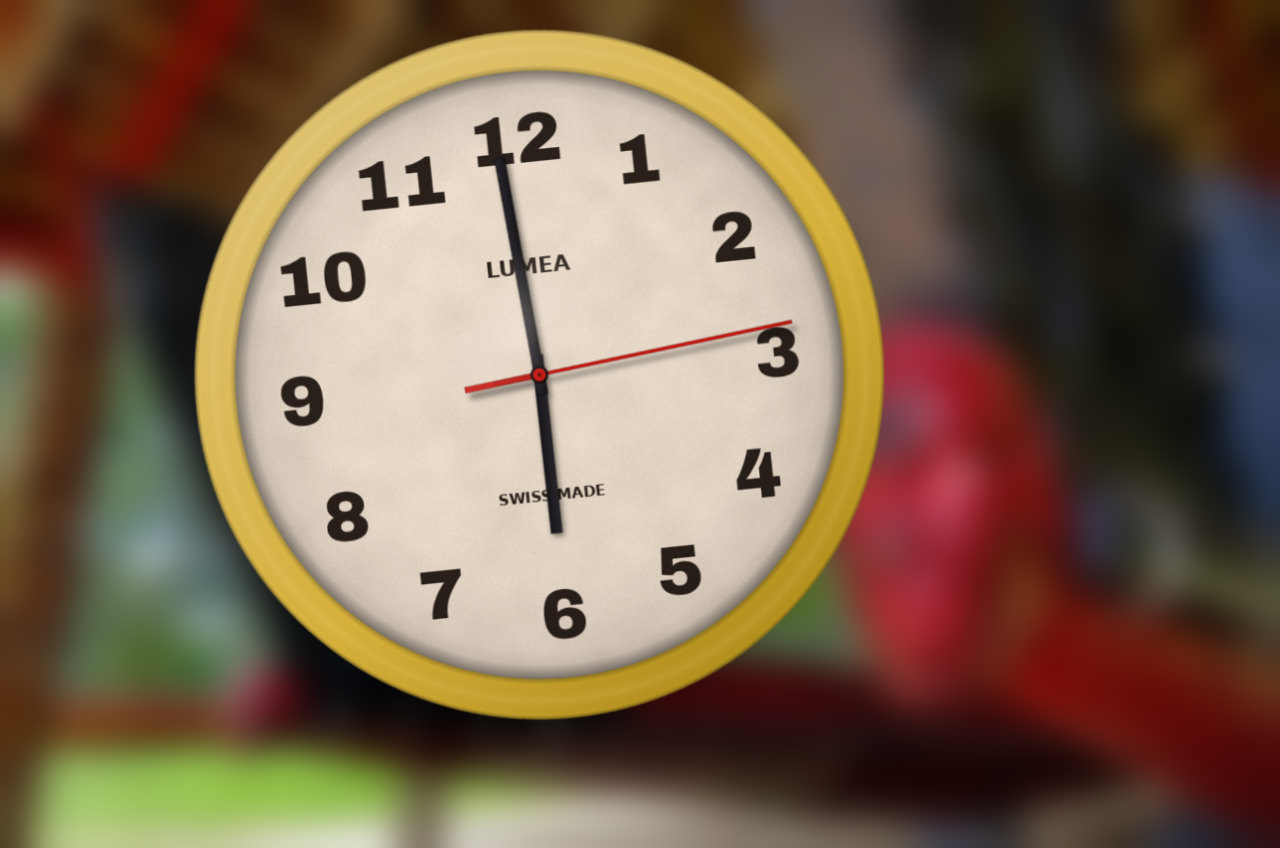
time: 5:59:14
